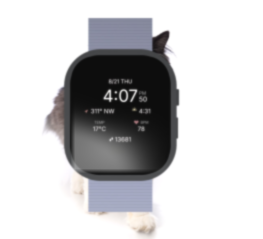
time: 4:07
